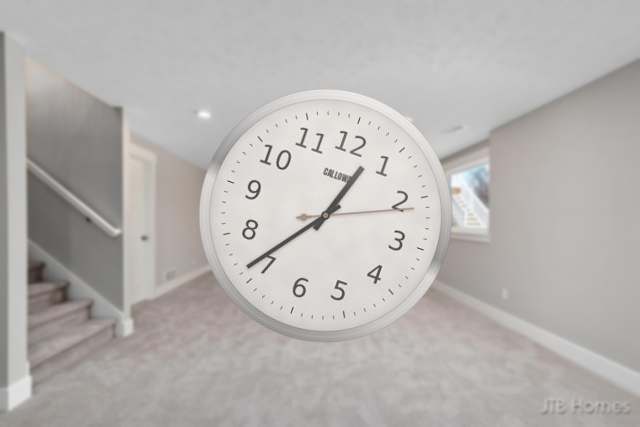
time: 12:36:11
